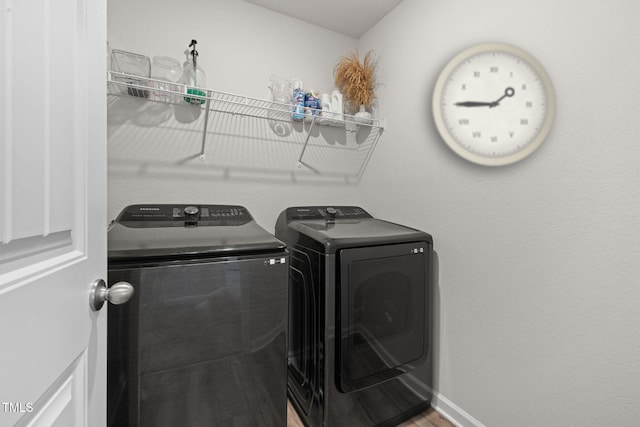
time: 1:45
